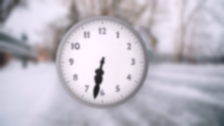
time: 6:32
